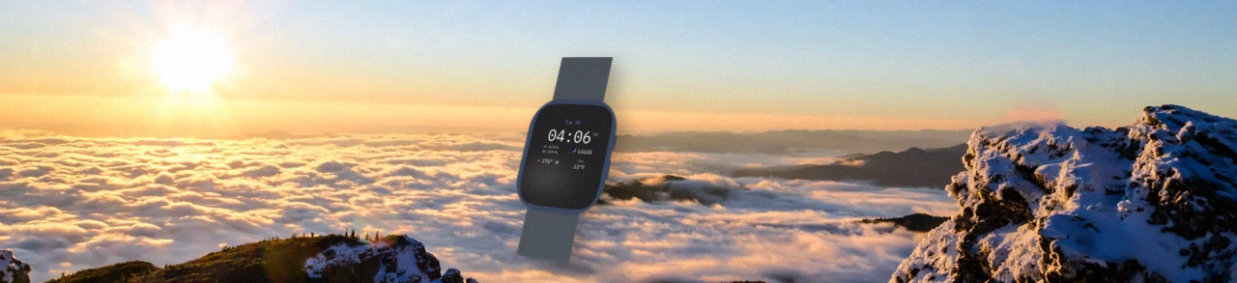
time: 4:06
